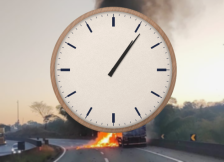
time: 1:06
